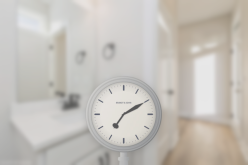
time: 7:10
